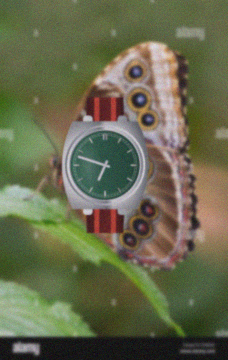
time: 6:48
